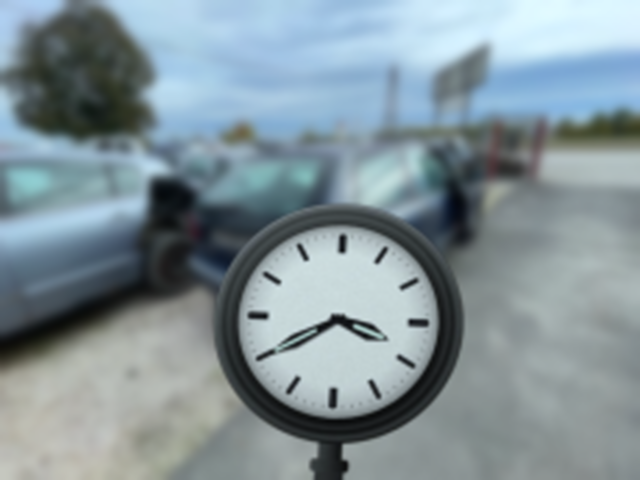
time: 3:40
